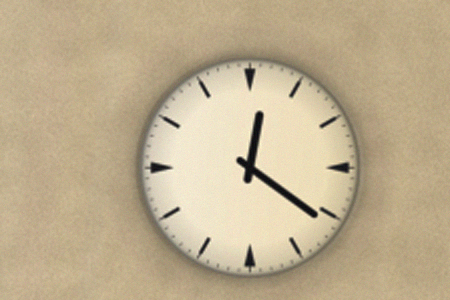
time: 12:21
